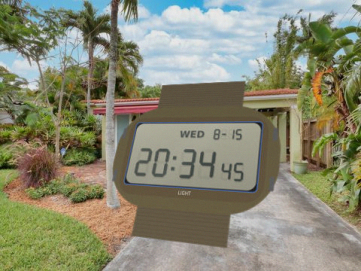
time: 20:34:45
